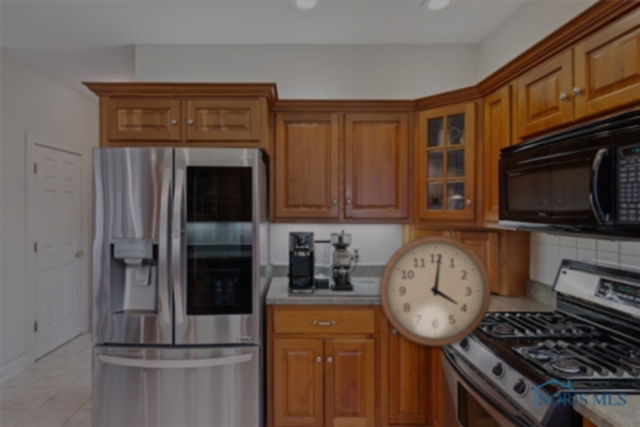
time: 4:01
